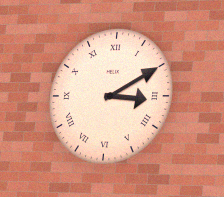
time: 3:10
